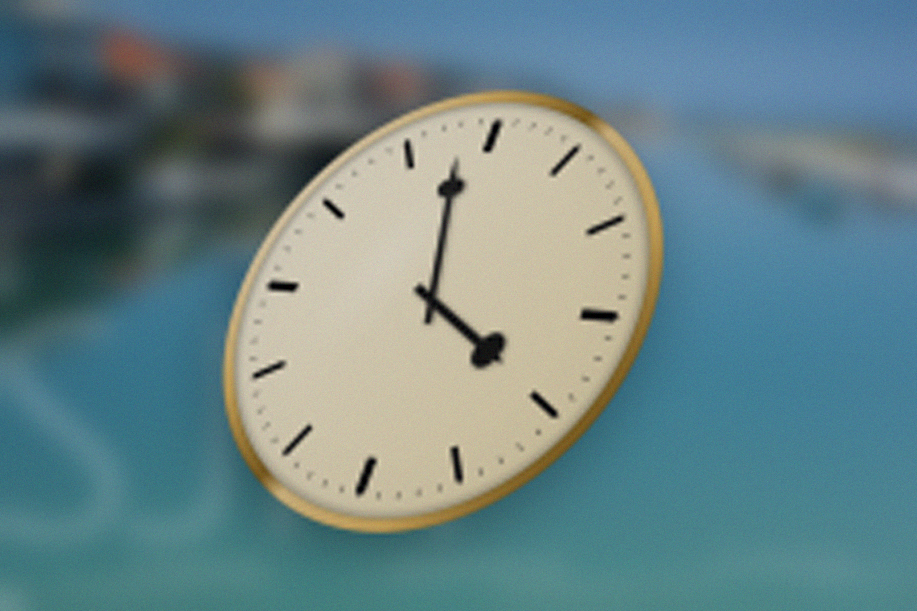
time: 3:58
